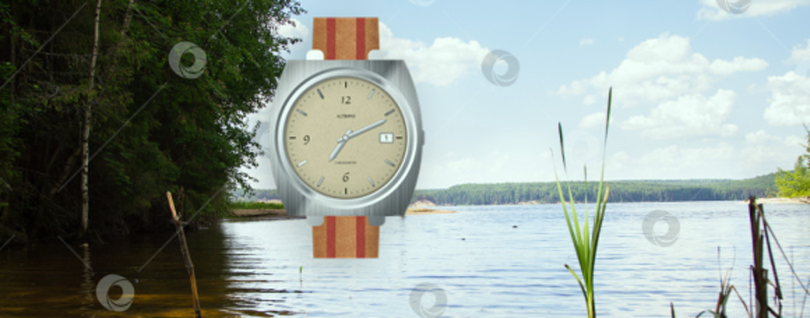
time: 7:11
